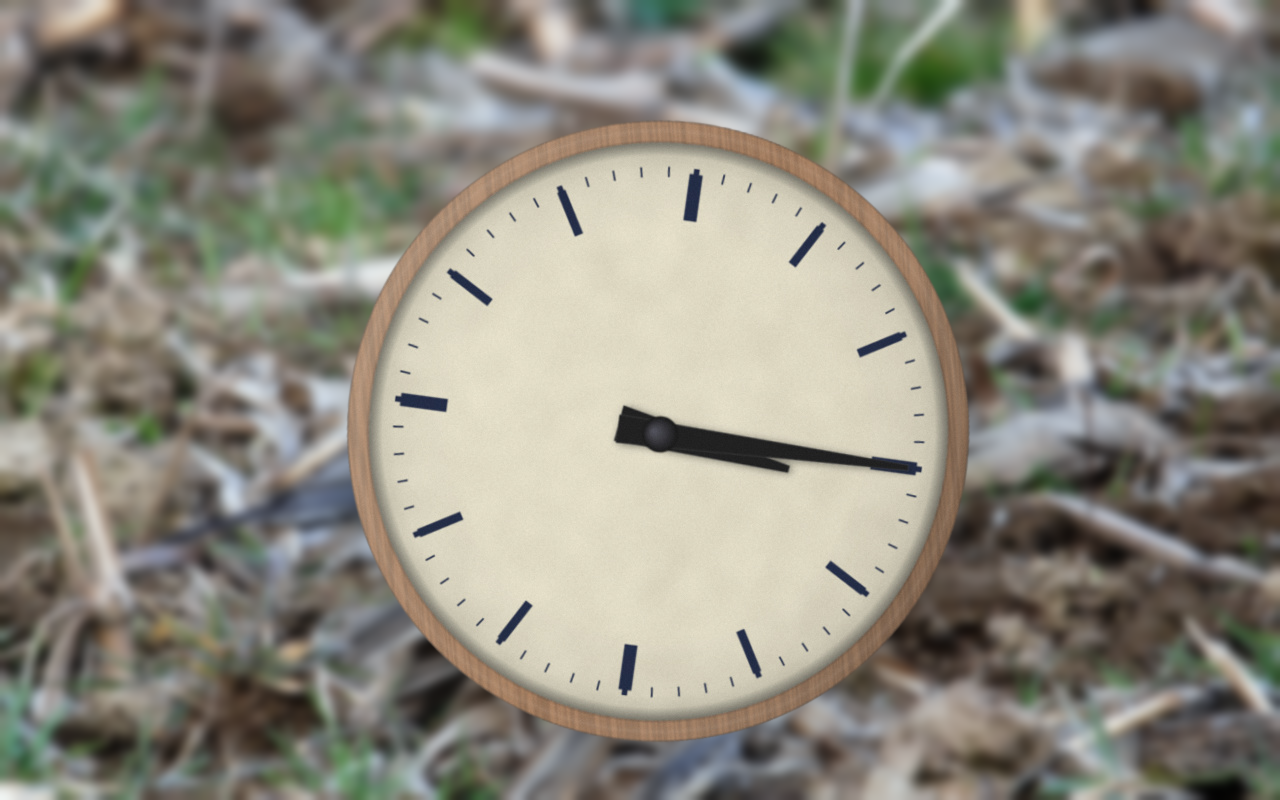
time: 3:15
